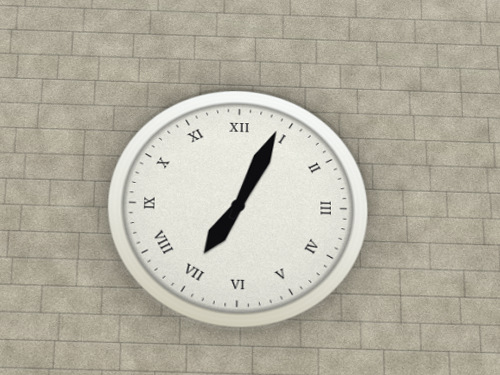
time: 7:04
